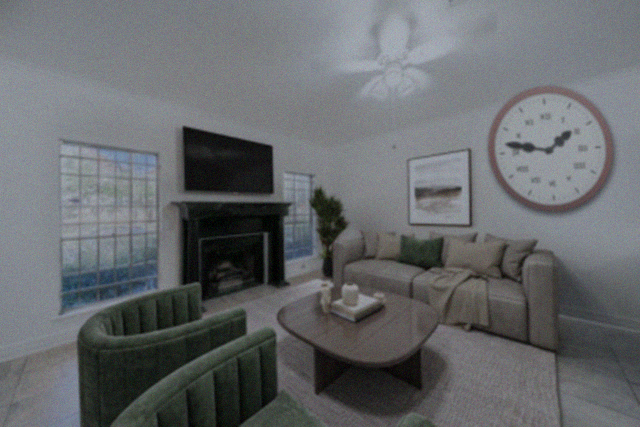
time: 1:47
